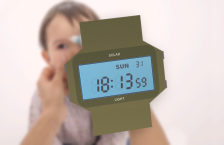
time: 18:13:59
